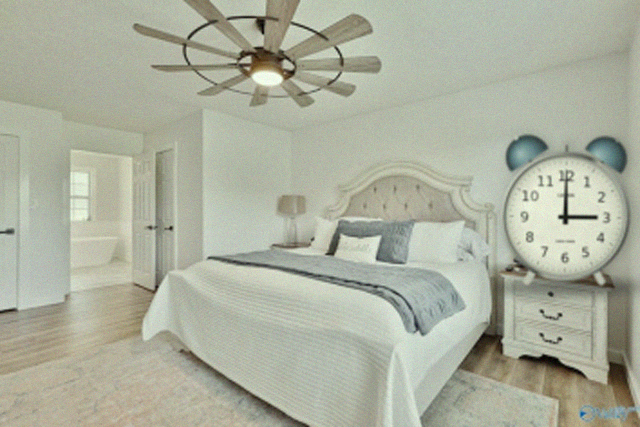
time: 3:00
